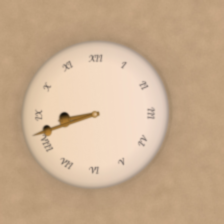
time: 8:42
